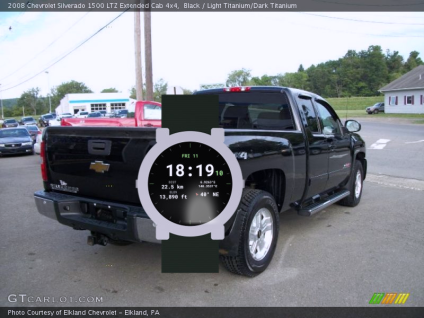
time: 18:19
